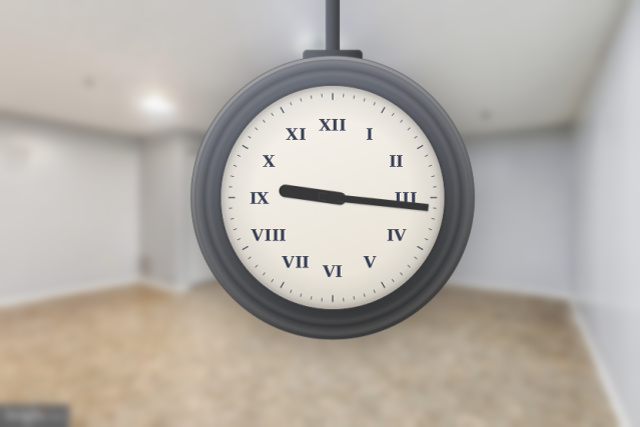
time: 9:16
